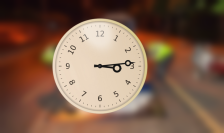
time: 3:14
